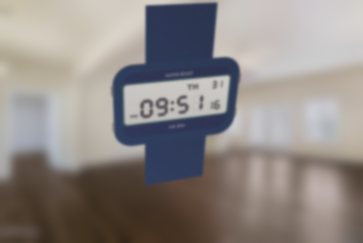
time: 9:51
